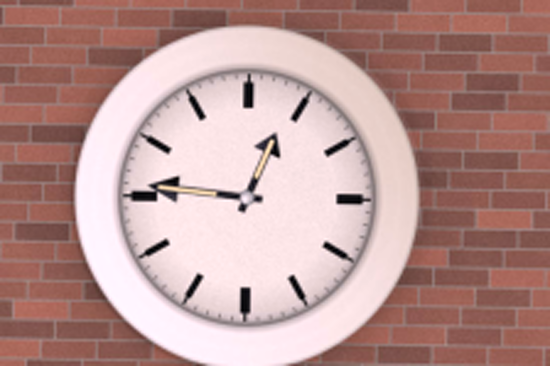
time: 12:46
